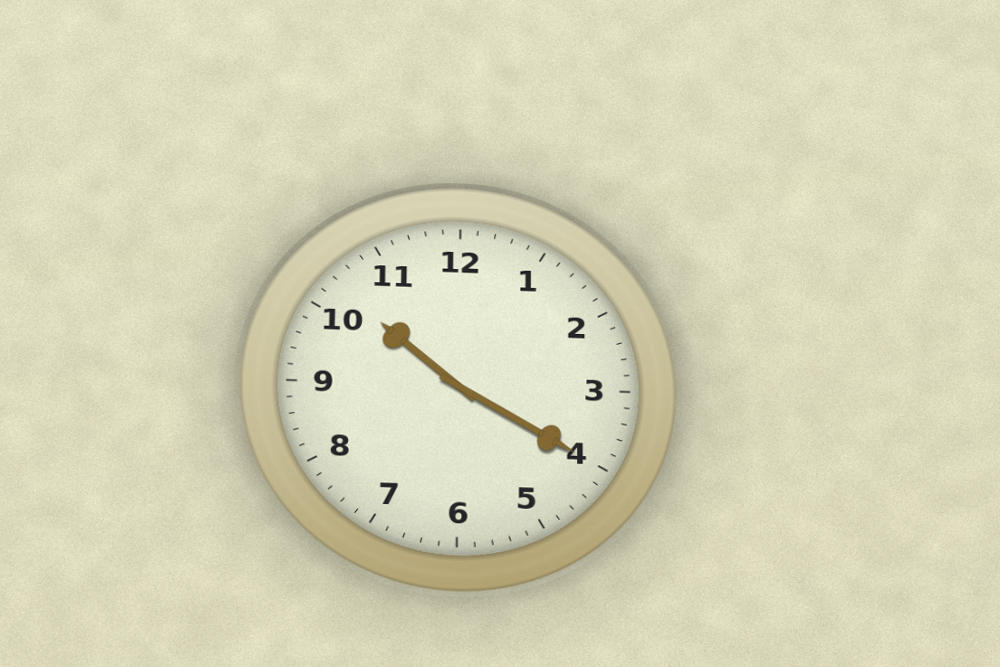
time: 10:20
